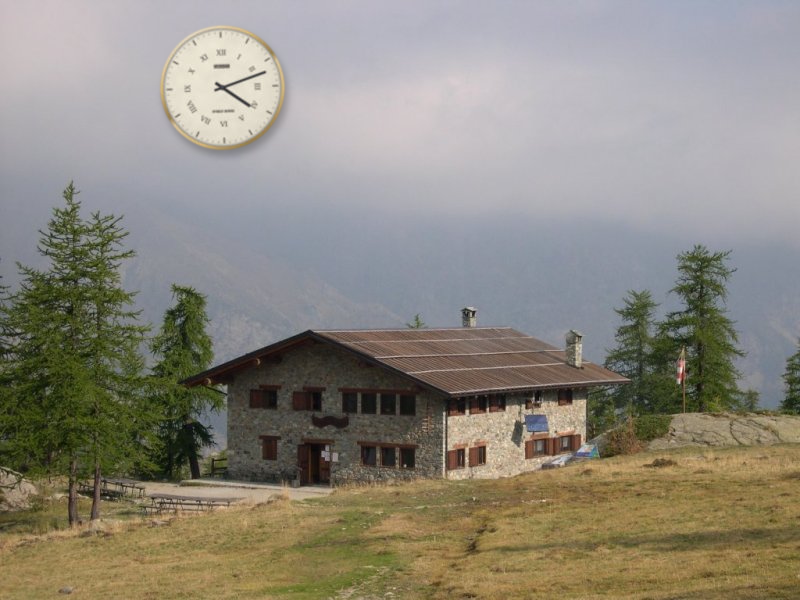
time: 4:12
